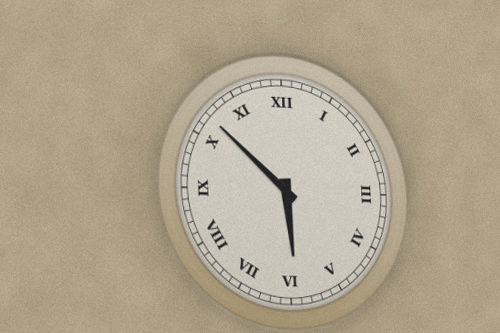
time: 5:52
